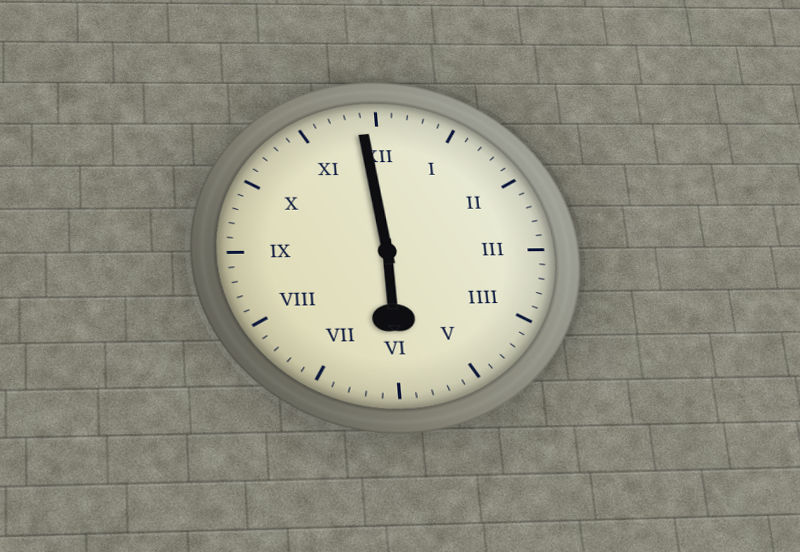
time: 5:59
